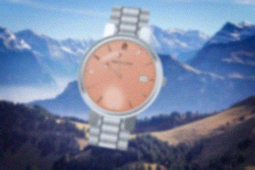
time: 9:58
